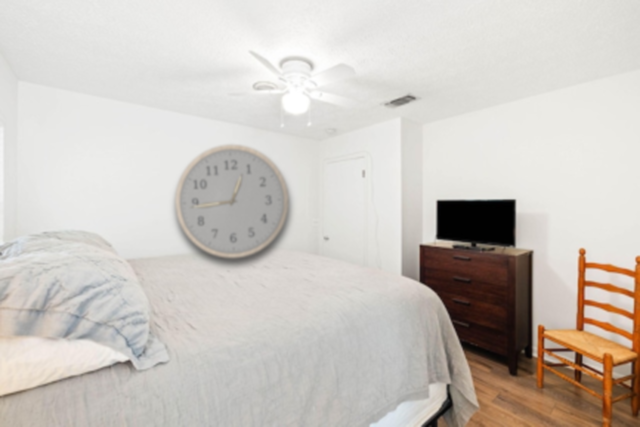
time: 12:44
